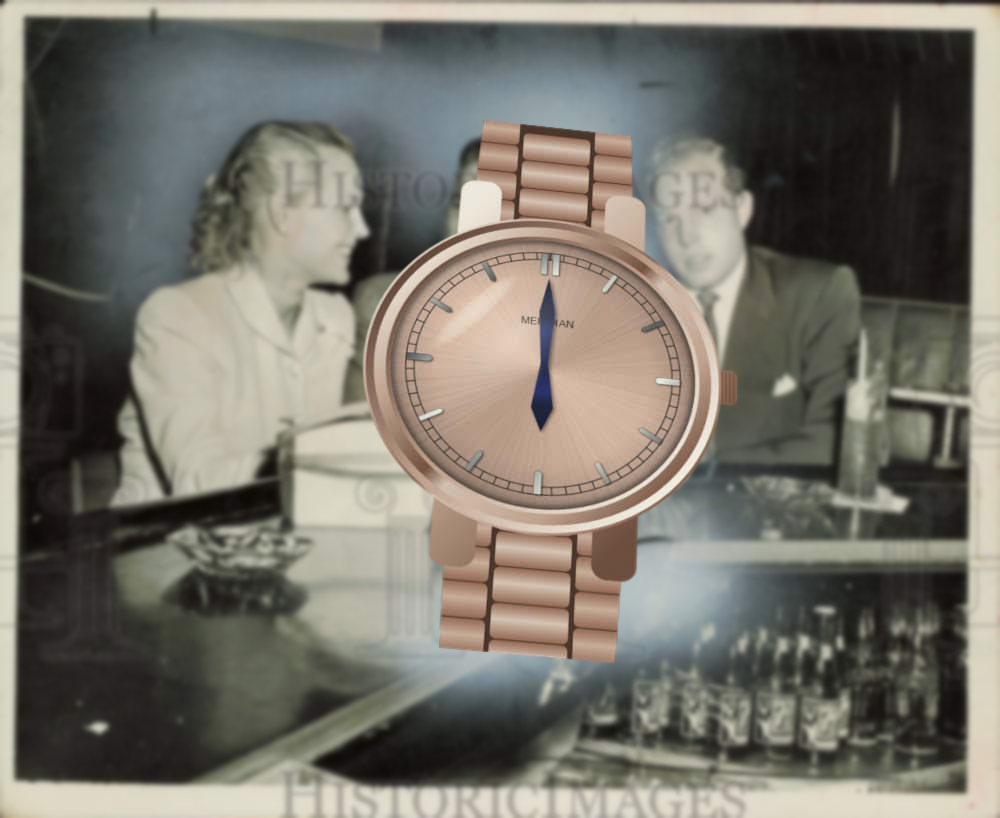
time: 6:00
